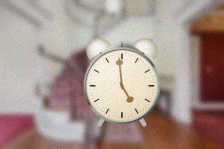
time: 4:59
